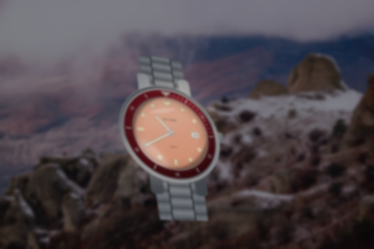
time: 10:40
